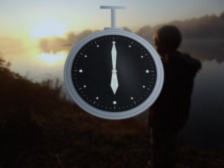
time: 6:00
